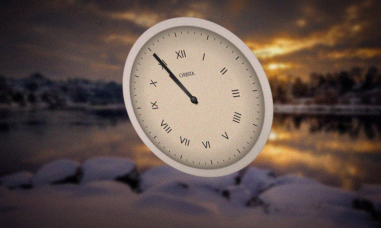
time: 10:55
